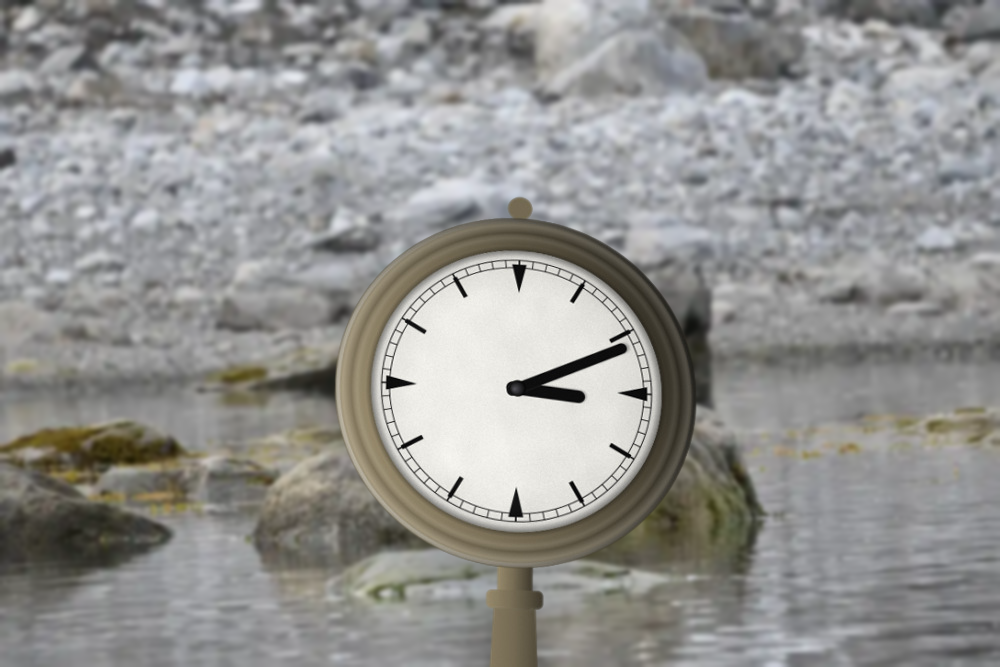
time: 3:11
